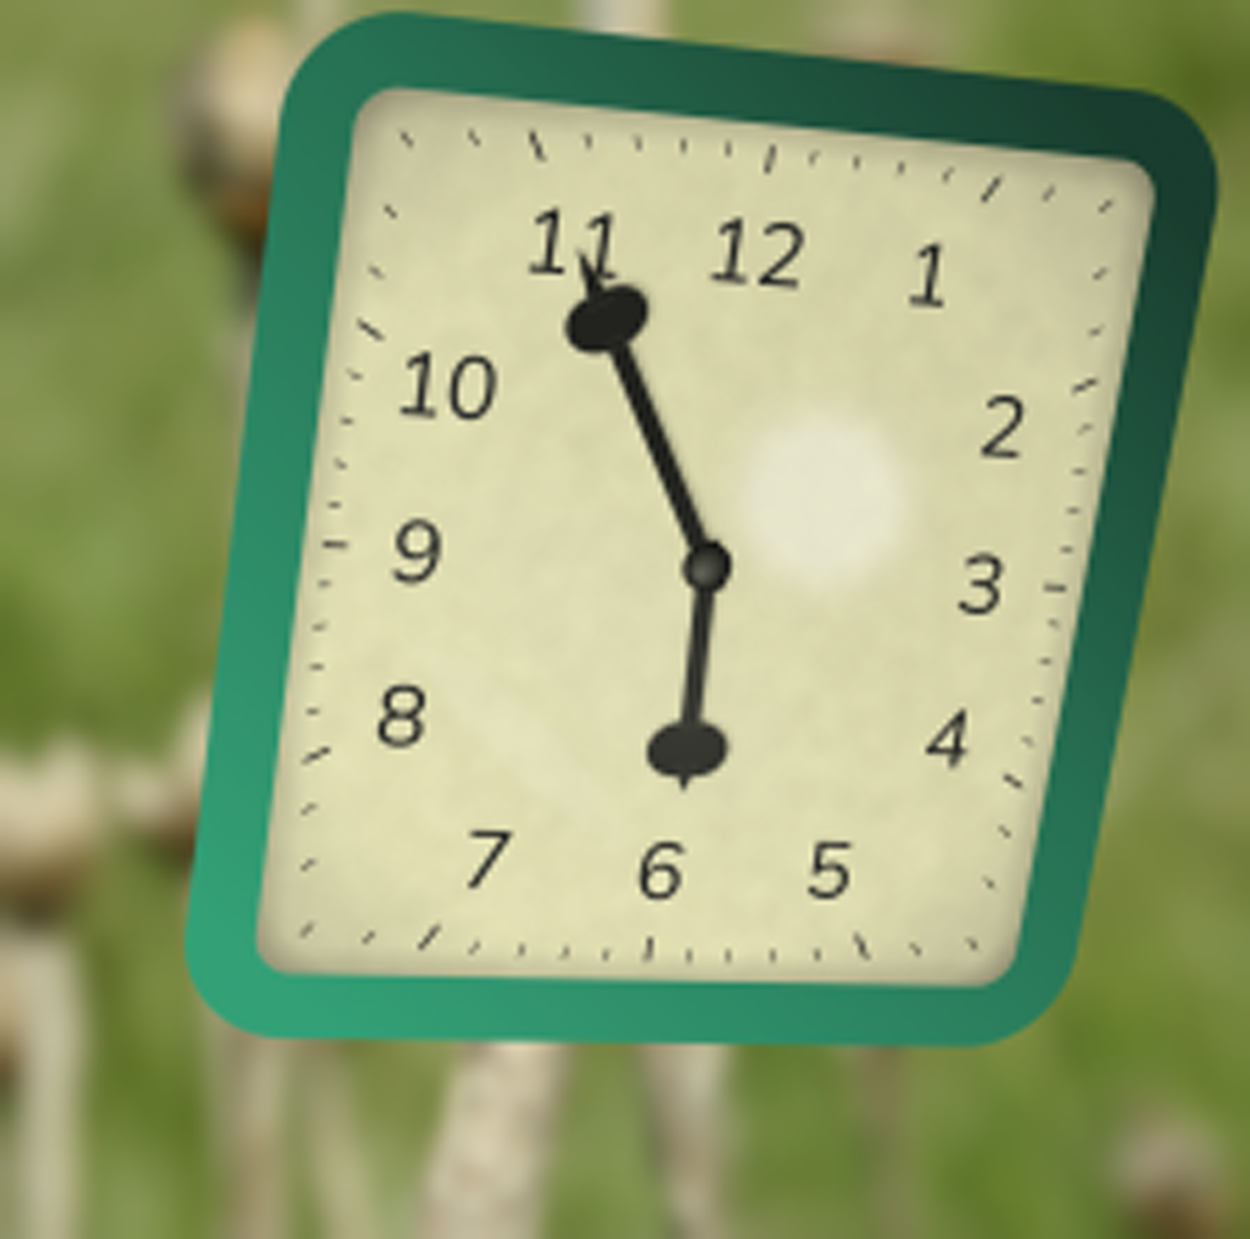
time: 5:55
